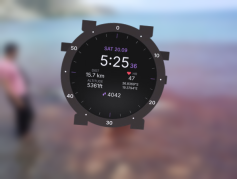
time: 5:25
